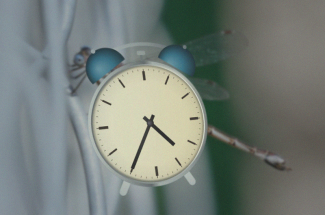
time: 4:35
